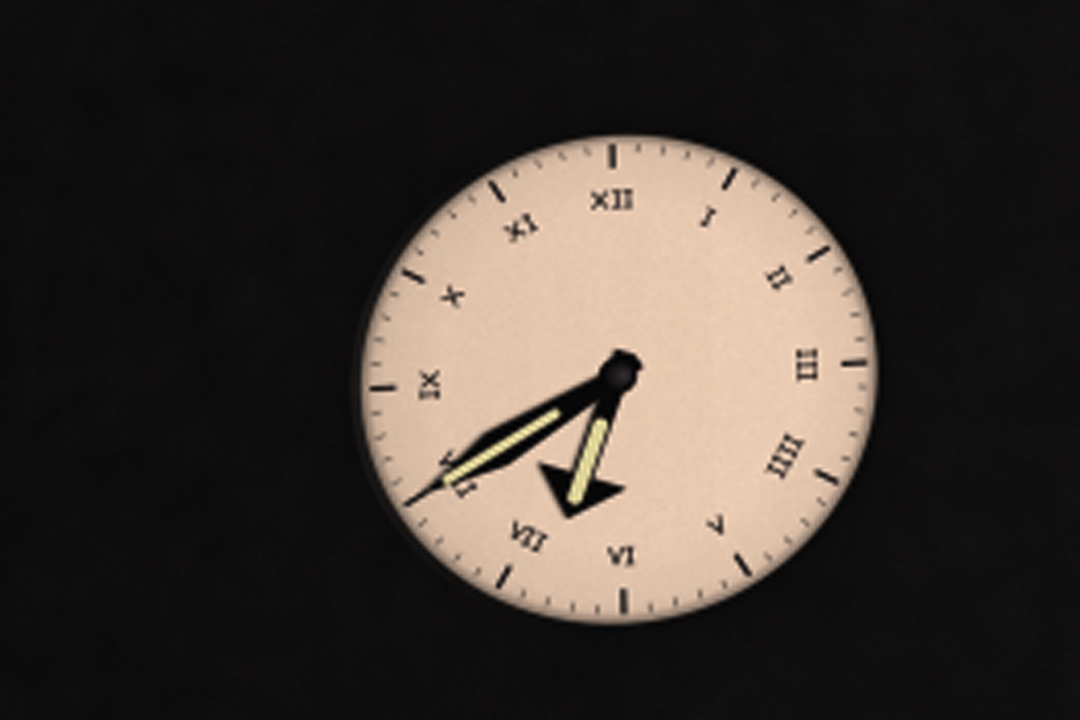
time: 6:40
